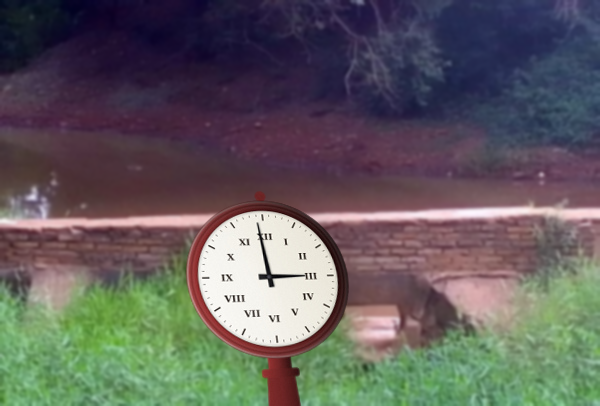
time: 2:59
